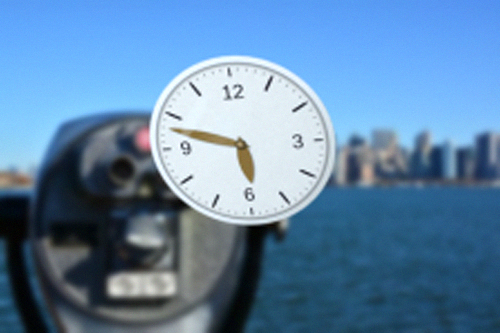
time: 5:48
